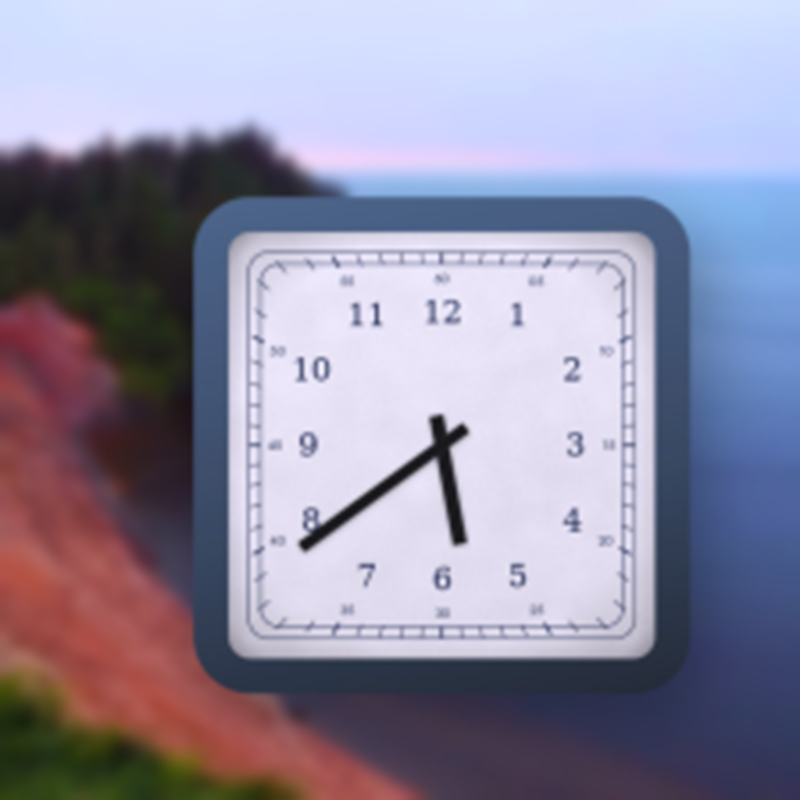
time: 5:39
